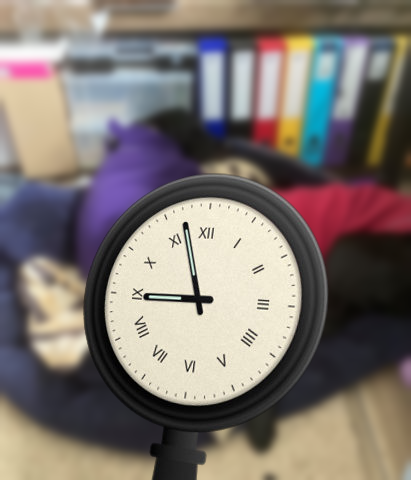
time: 8:57
